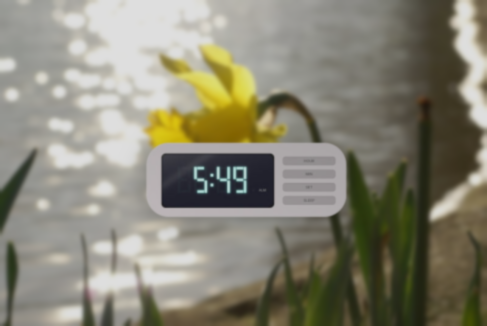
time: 5:49
